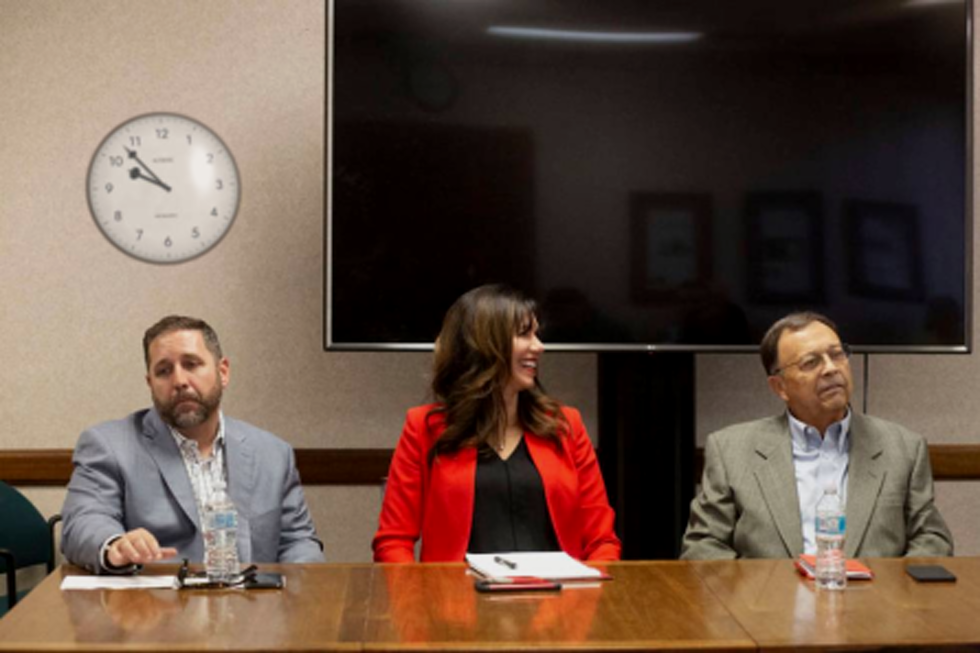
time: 9:53
